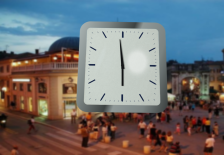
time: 5:59
